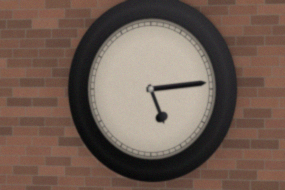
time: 5:14
